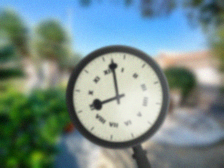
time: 9:02
